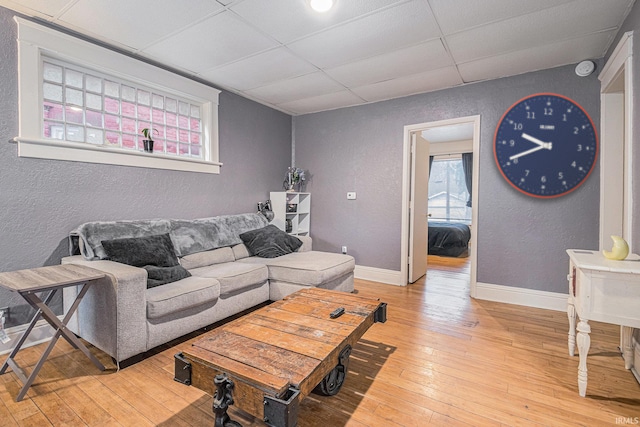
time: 9:41
